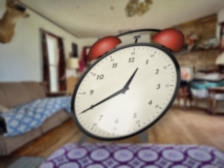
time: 12:40
